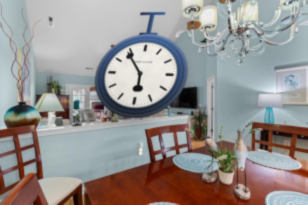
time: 5:54
